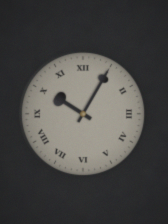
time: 10:05
